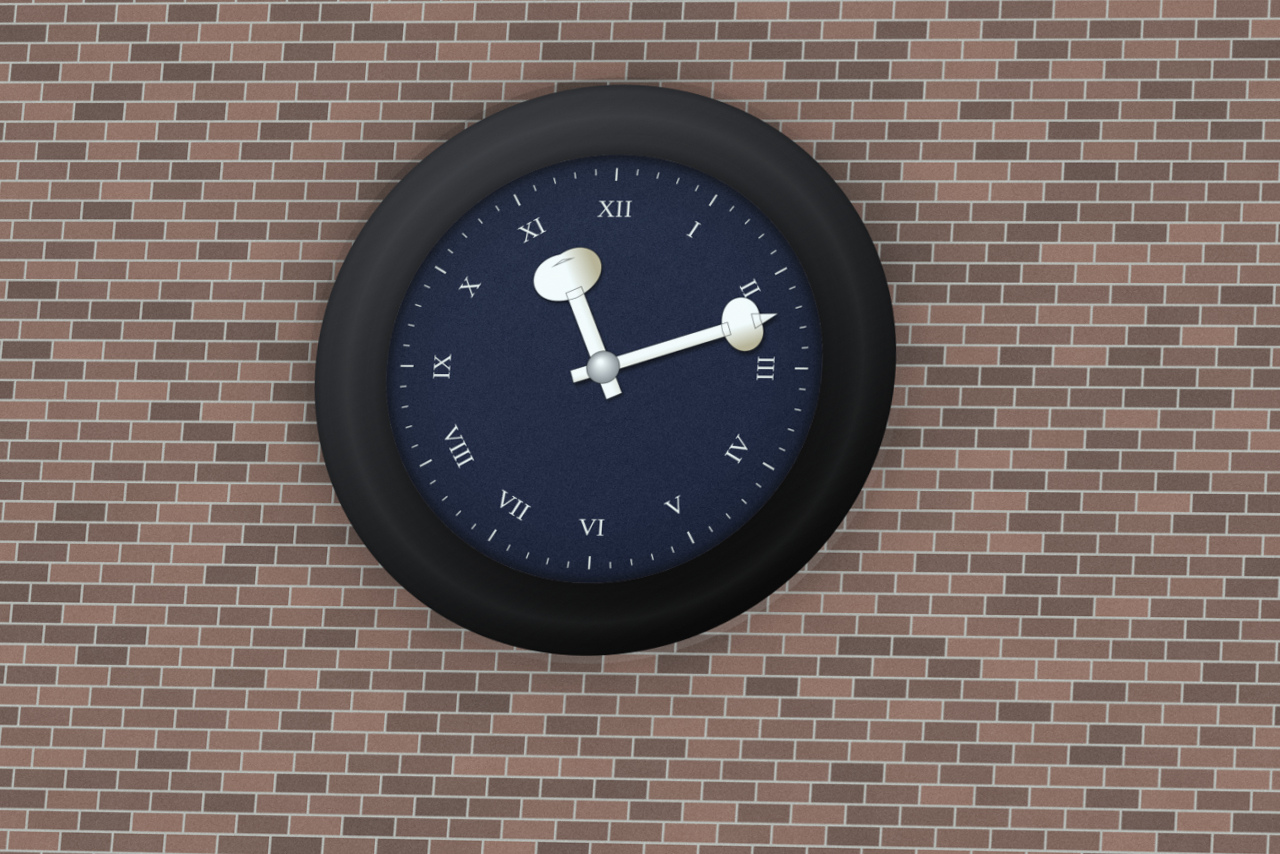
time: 11:12
